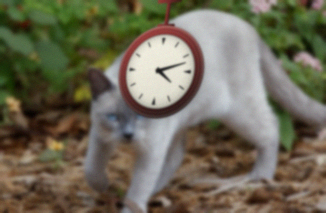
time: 4:12
